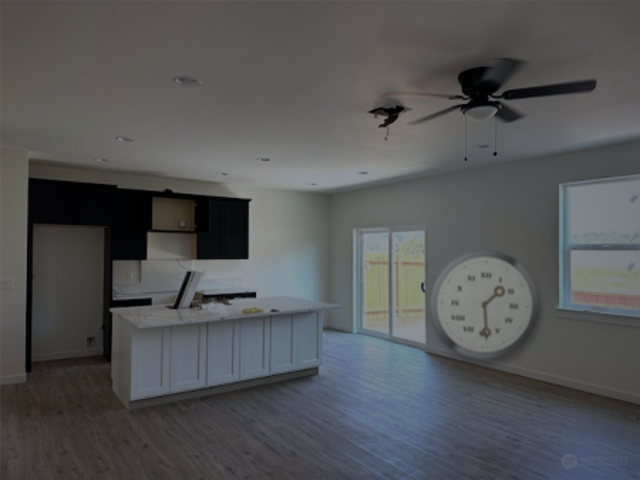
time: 1:29
